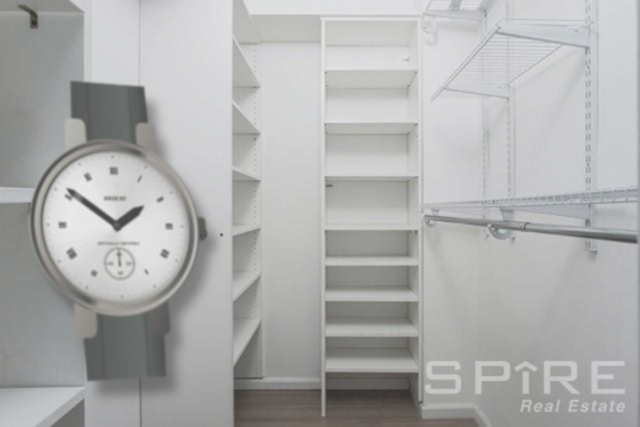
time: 1:51
